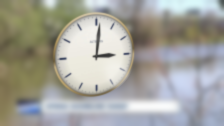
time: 3:01
